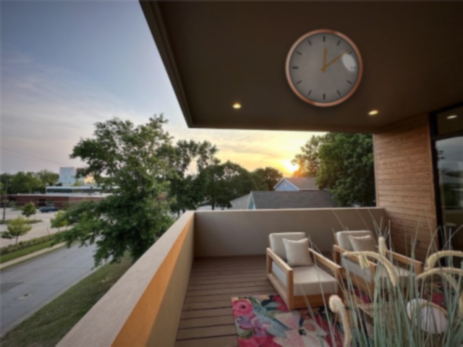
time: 12:09
